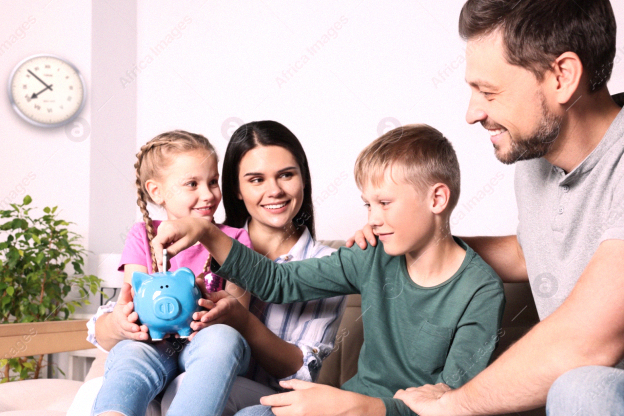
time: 7:52
